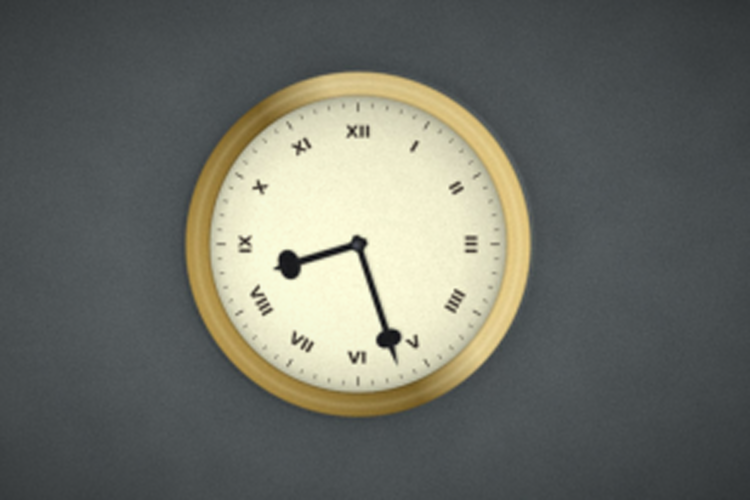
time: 8:27
